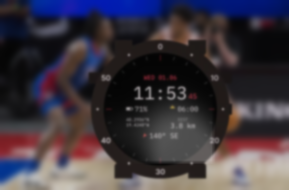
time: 11:53
